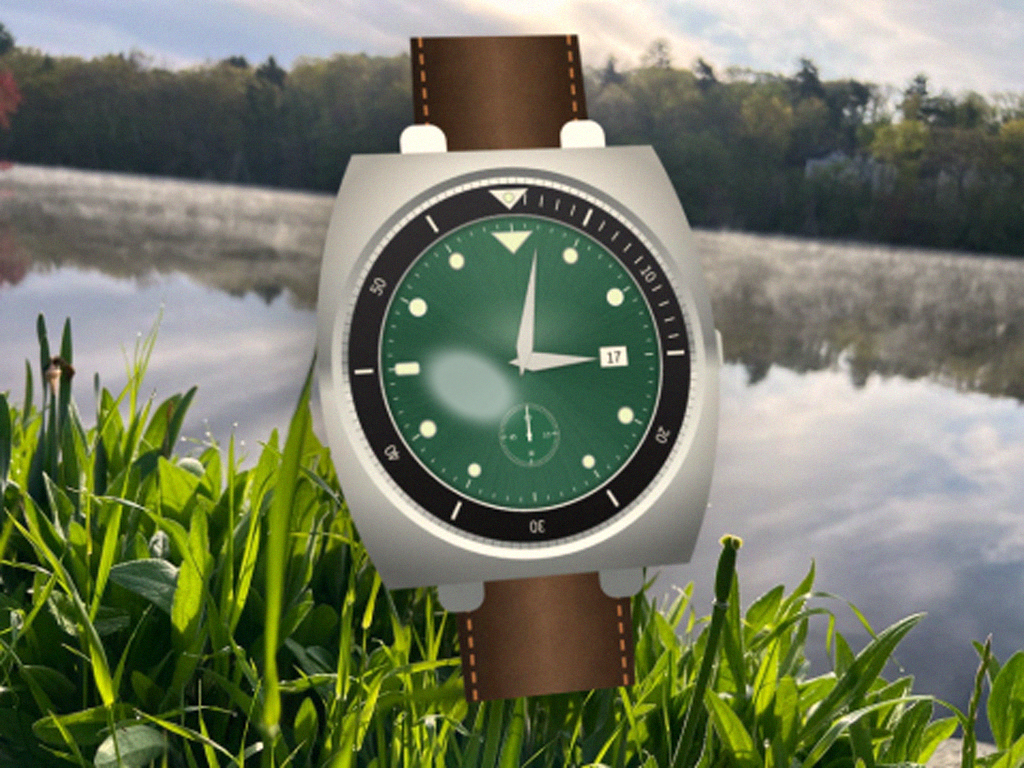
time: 3:02
